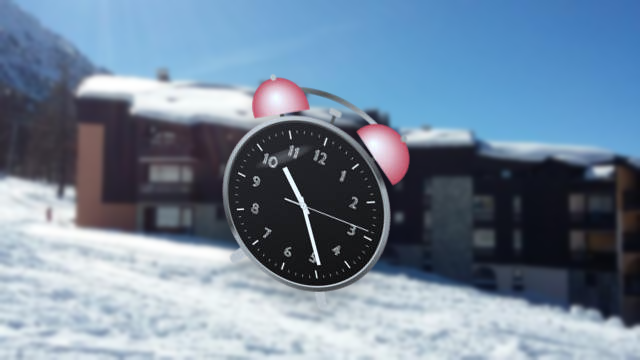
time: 10:24:14
